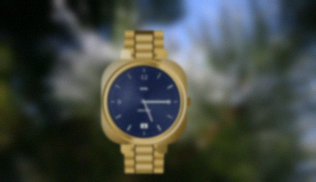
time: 5:15
